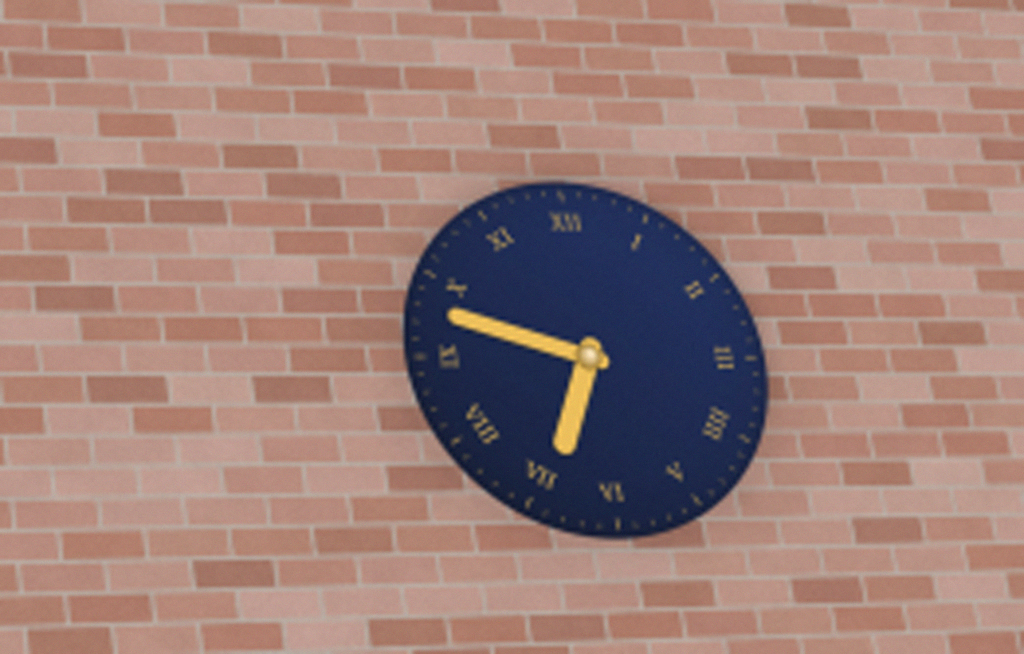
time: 6:48
